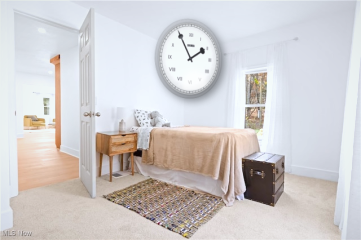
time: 1:55
